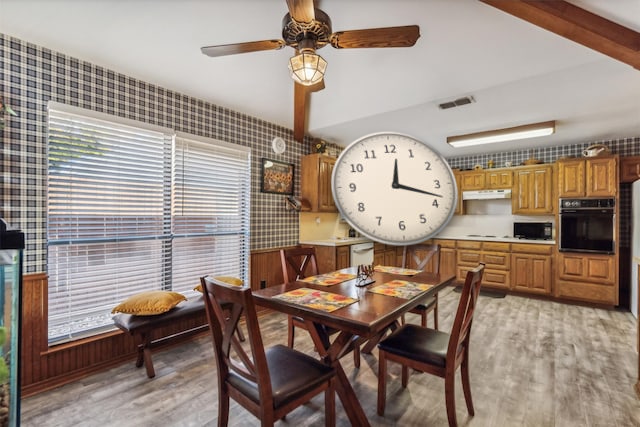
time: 12:18
